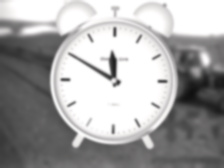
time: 11:50
